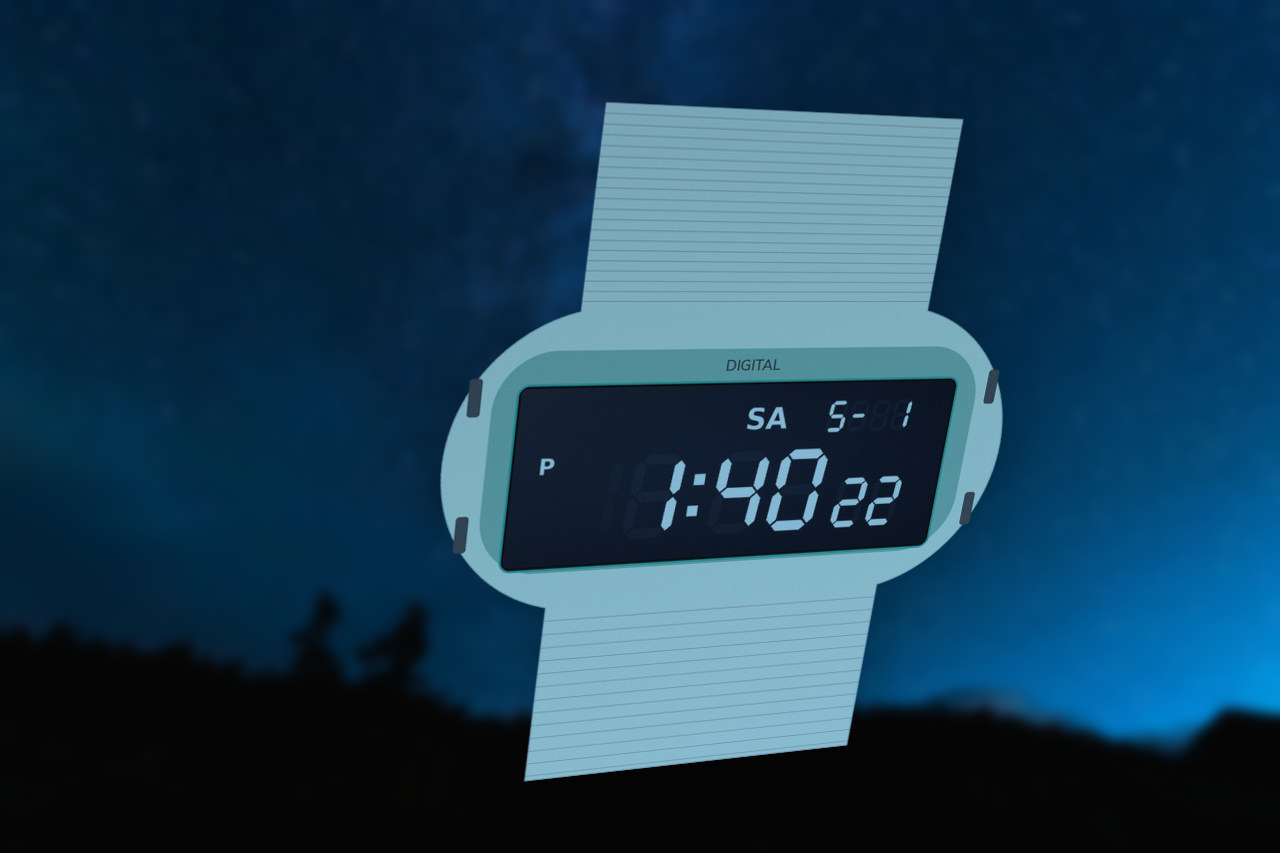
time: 1:40:22
